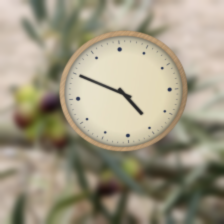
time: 4:50
